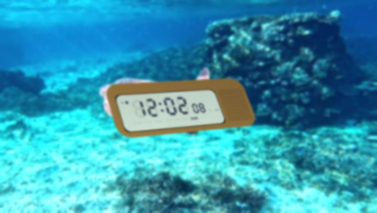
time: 12:02
